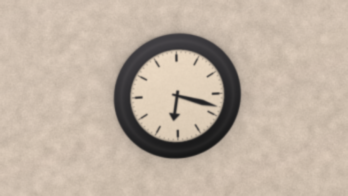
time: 6:18
